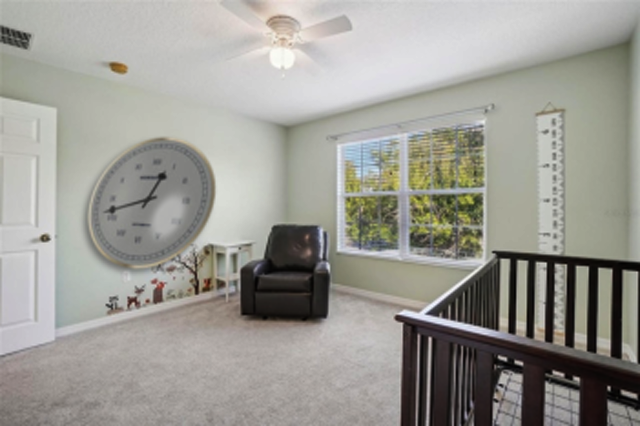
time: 12:42
